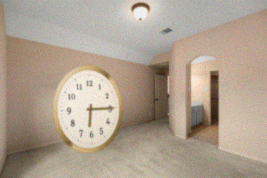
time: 6:15
